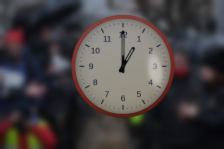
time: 1:00
